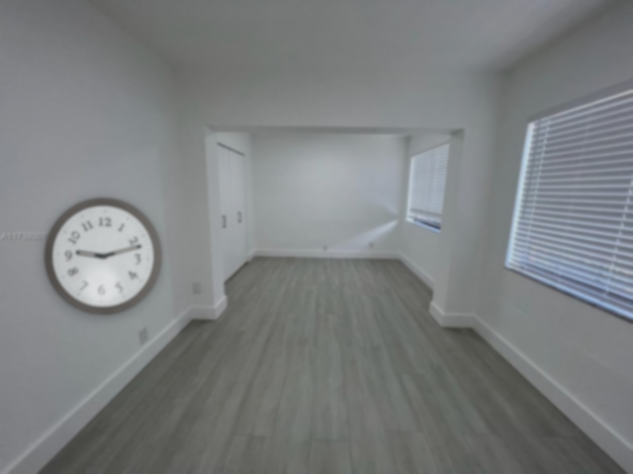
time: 9:12
